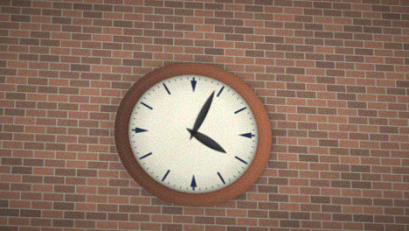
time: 4:04
